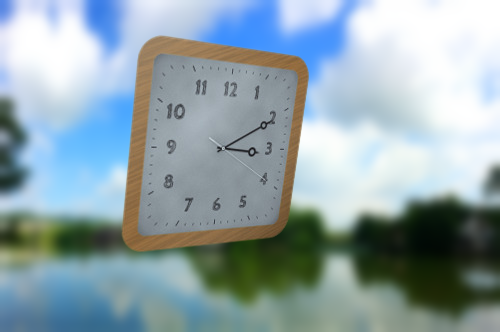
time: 3:10:20
